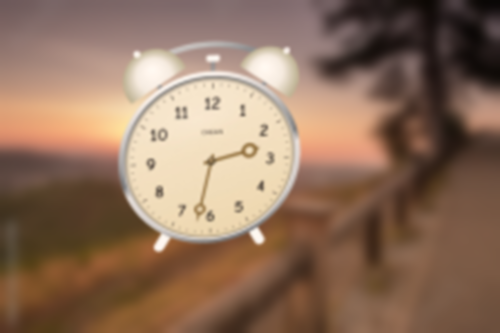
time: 2:32
